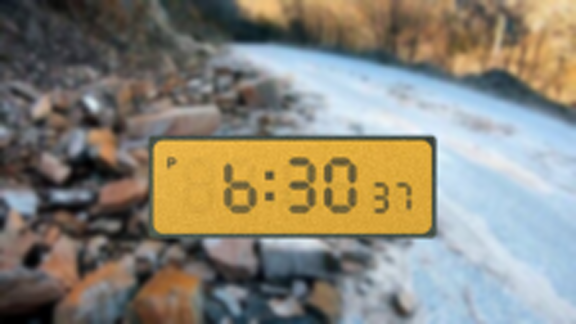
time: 6:30:37
